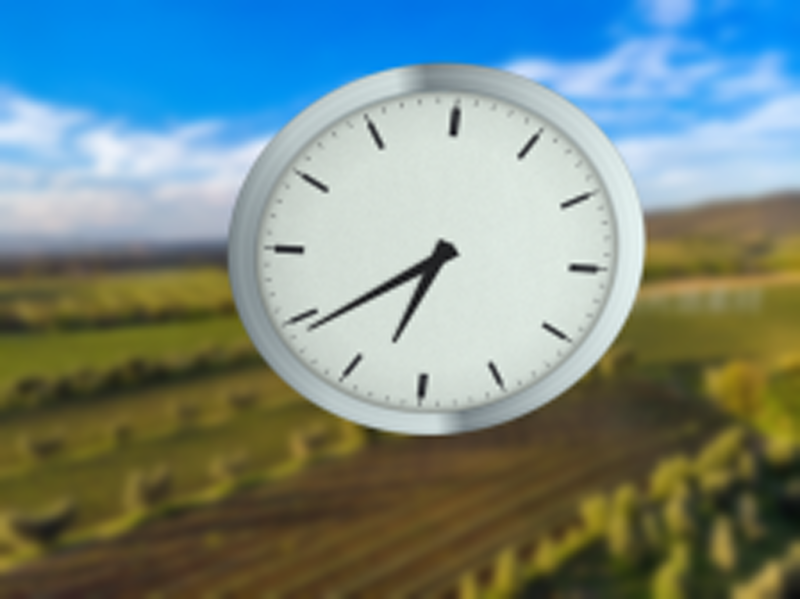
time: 6:39
